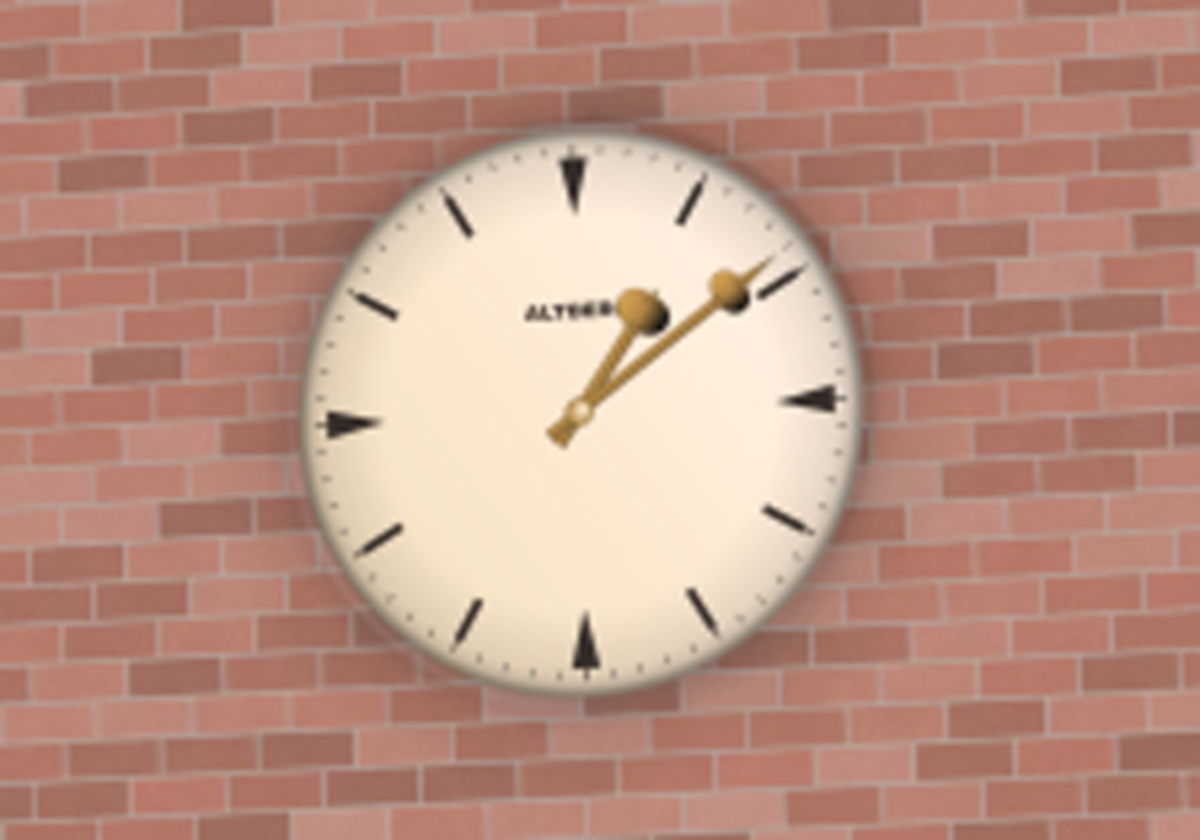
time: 1:09
